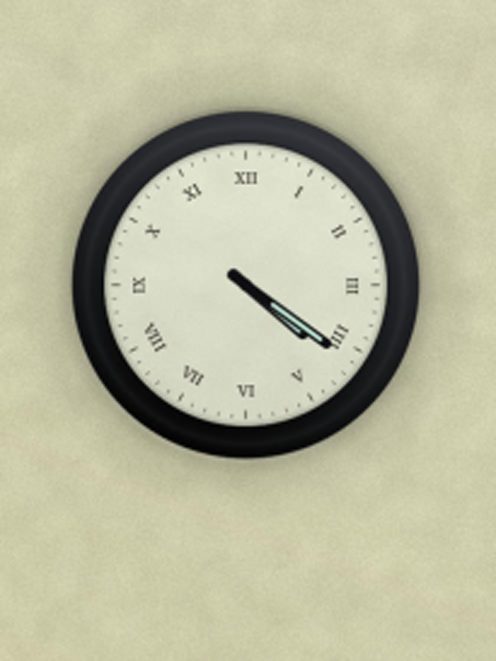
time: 4:21
